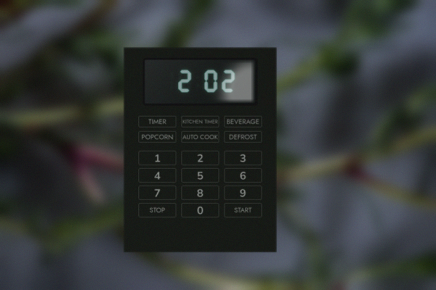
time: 2:02
